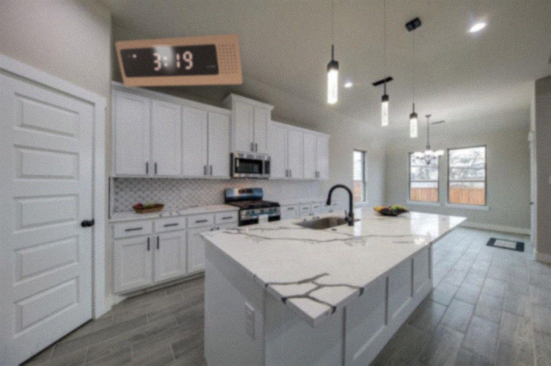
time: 3:19
